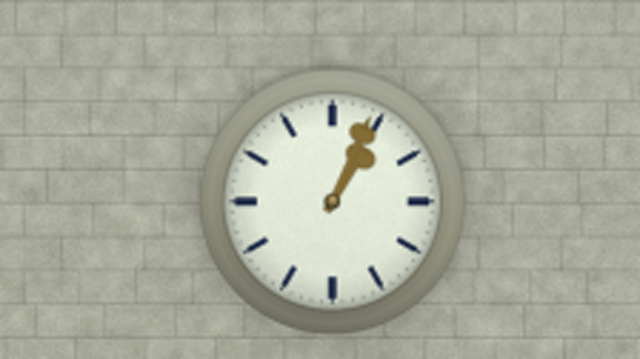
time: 1:04
